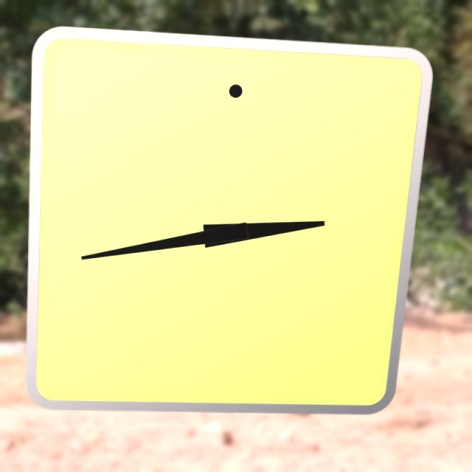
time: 2:43
